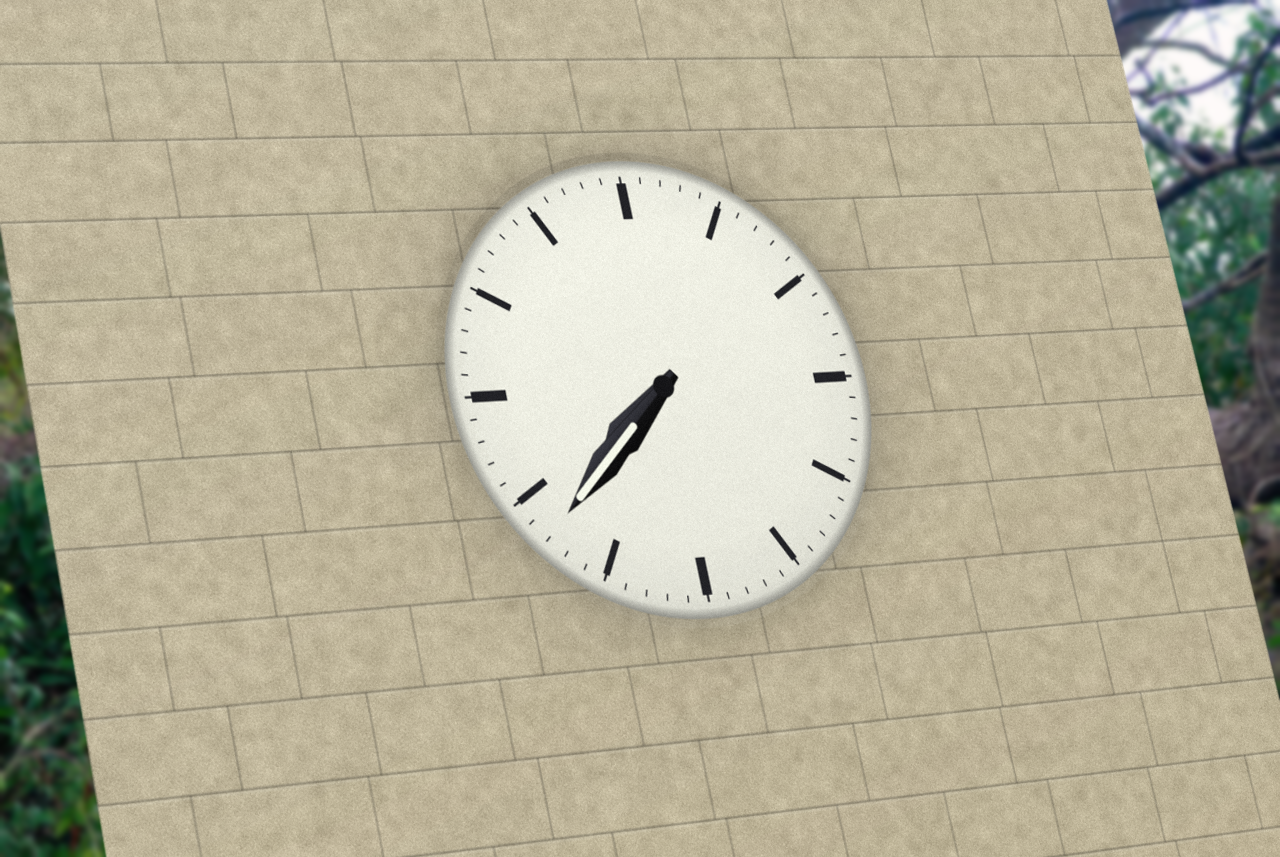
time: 7:38
